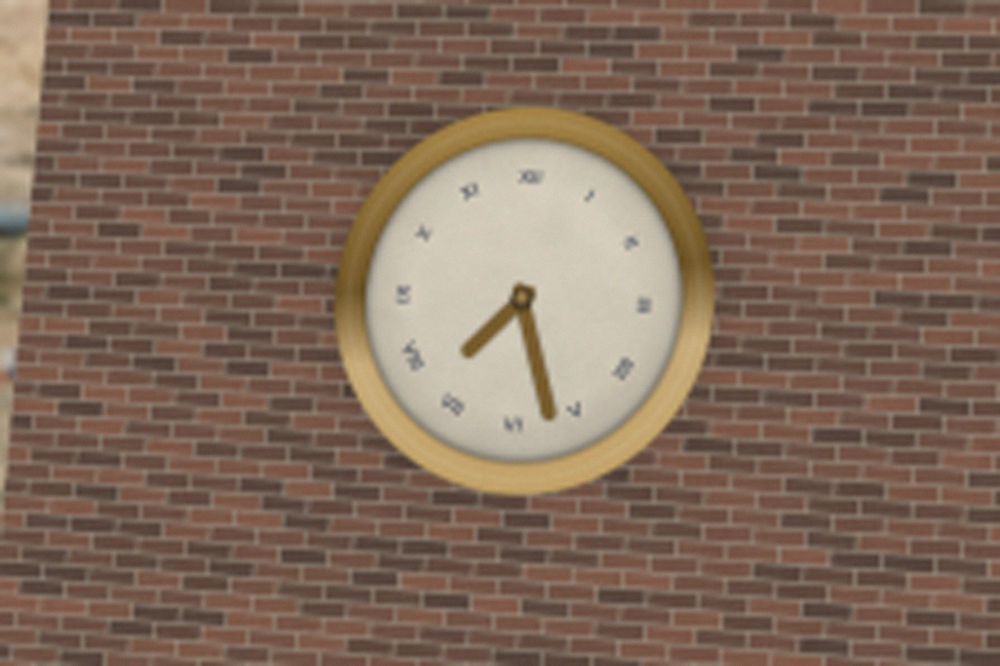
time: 7:27
